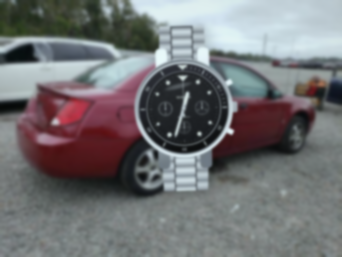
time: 12:33
